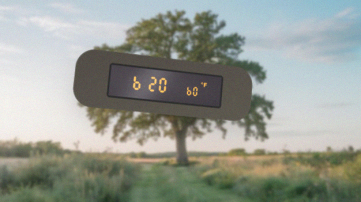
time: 6:20
